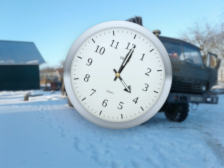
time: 4:01
